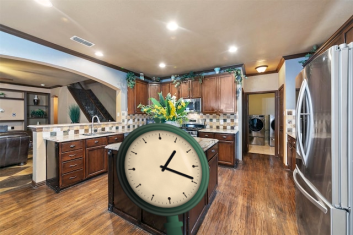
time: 1:19
